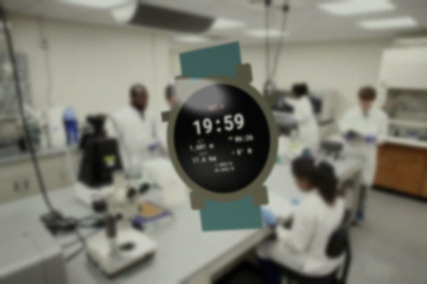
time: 19:59
